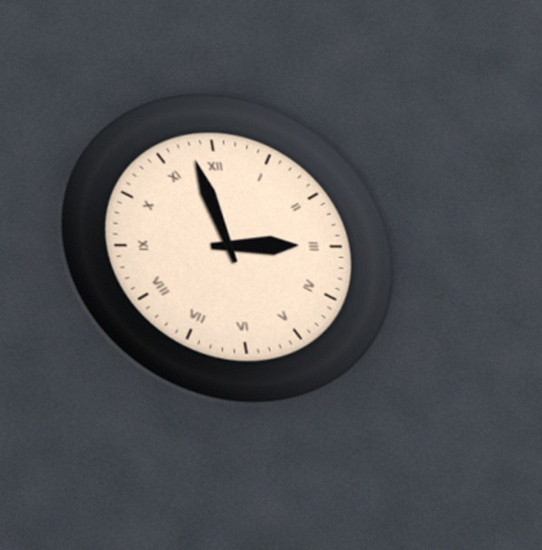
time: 2:58
